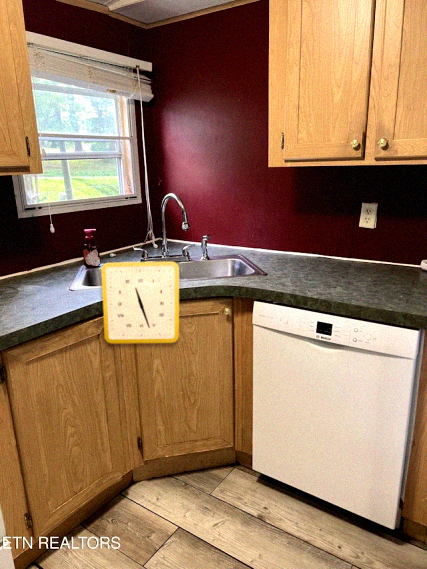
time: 11:27
